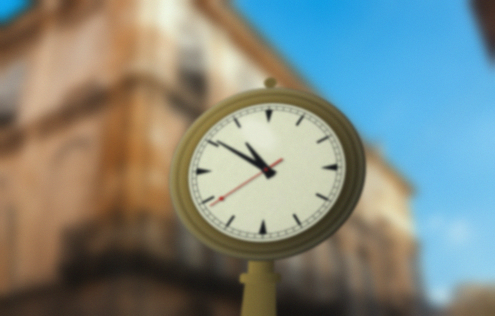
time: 10:50:39
